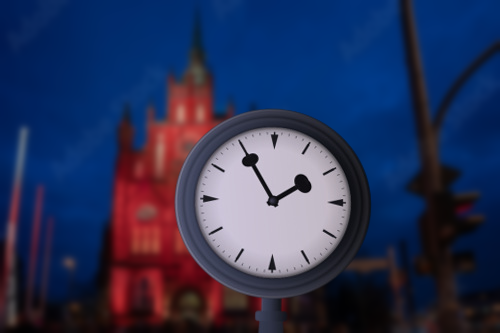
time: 1:55
